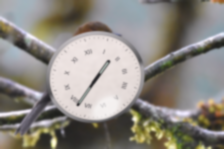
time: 1:38
